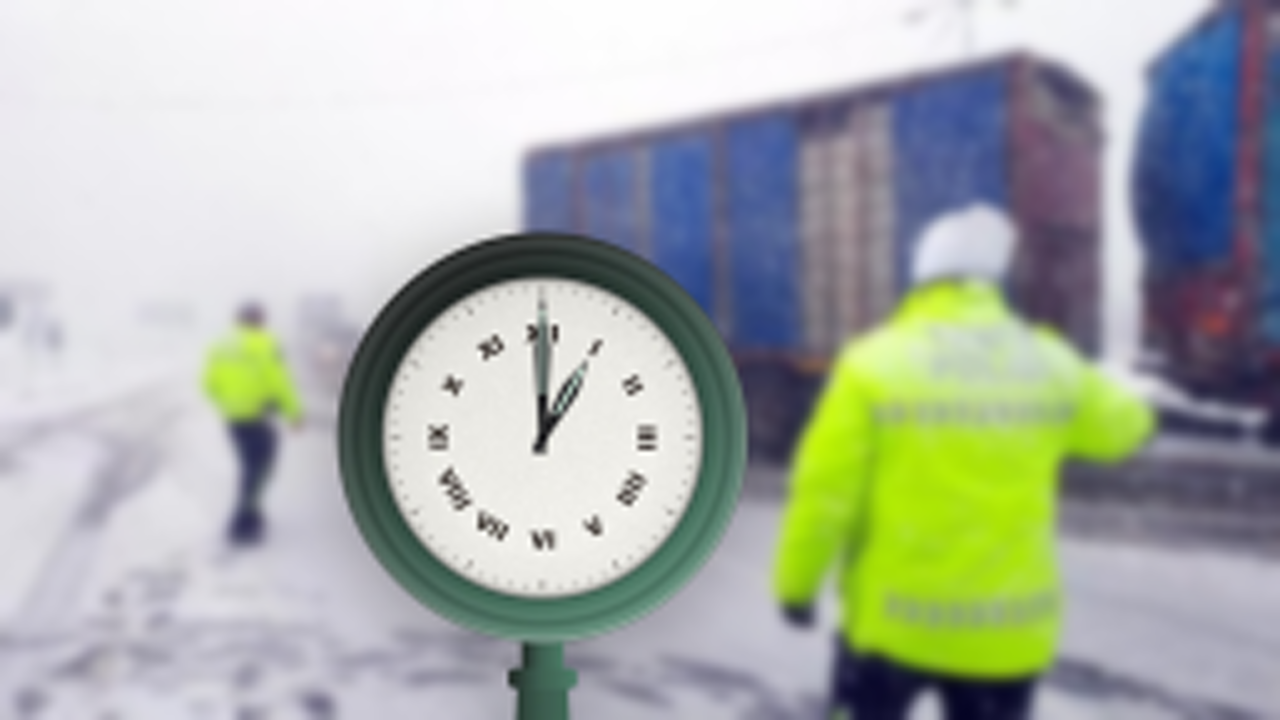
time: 1:00
